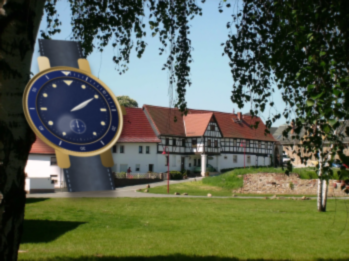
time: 2:10
